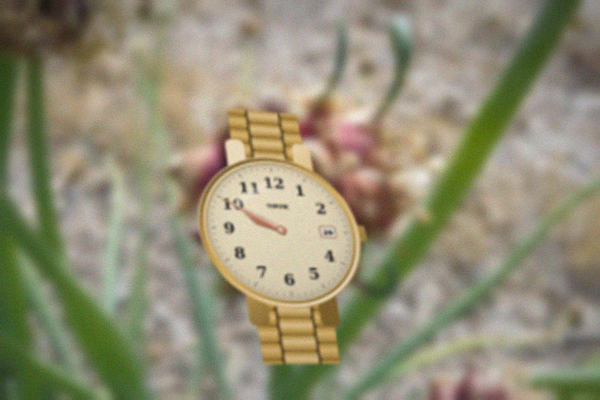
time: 9:50
